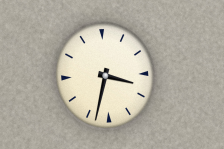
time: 3:33
